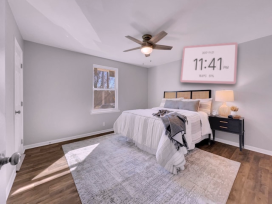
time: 11:41
